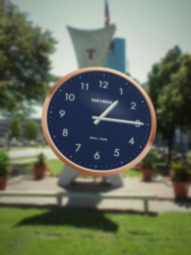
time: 1:15
